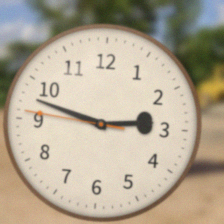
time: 2:47:46
